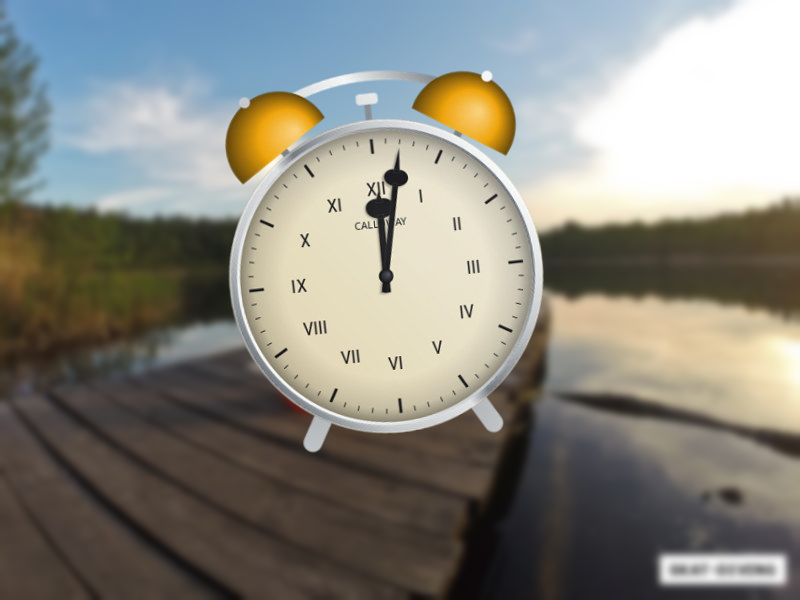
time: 12:02
